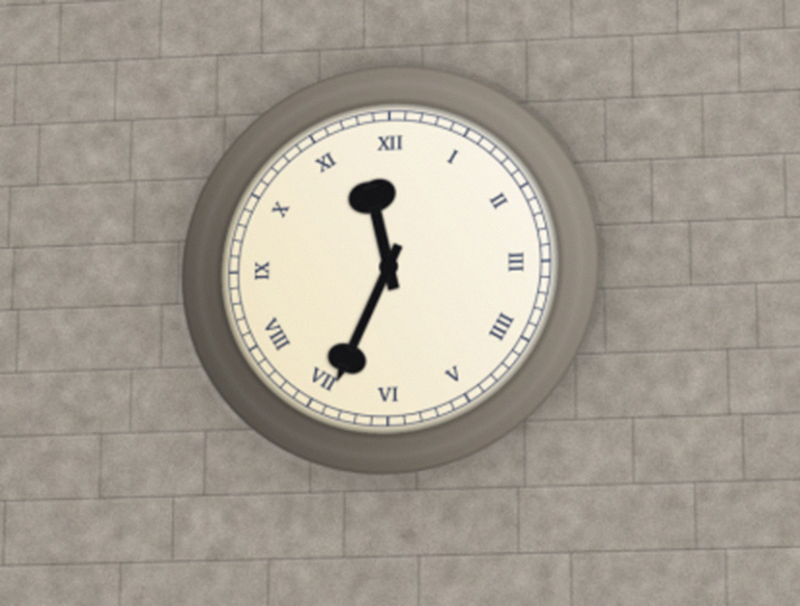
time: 11:34
